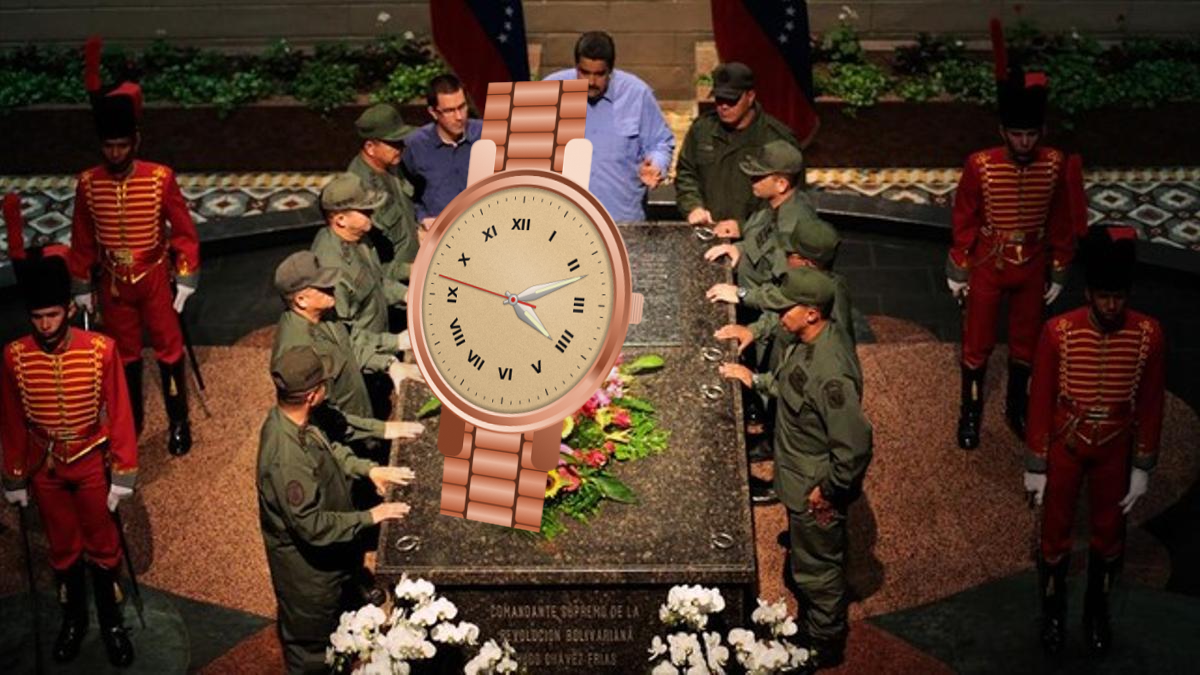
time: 4:11:47
